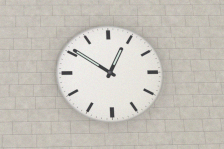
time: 12:51
